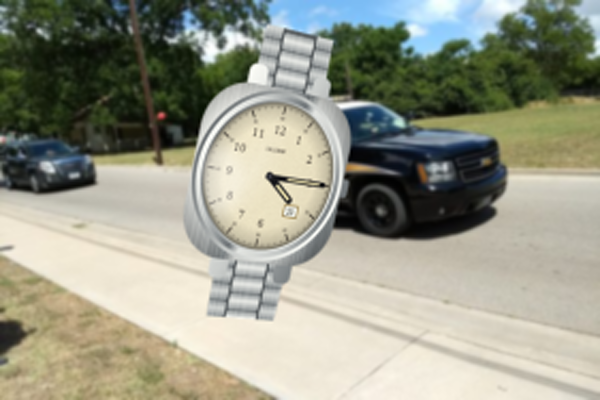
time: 4:15
